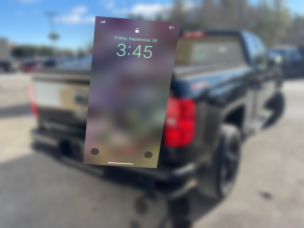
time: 3:45
